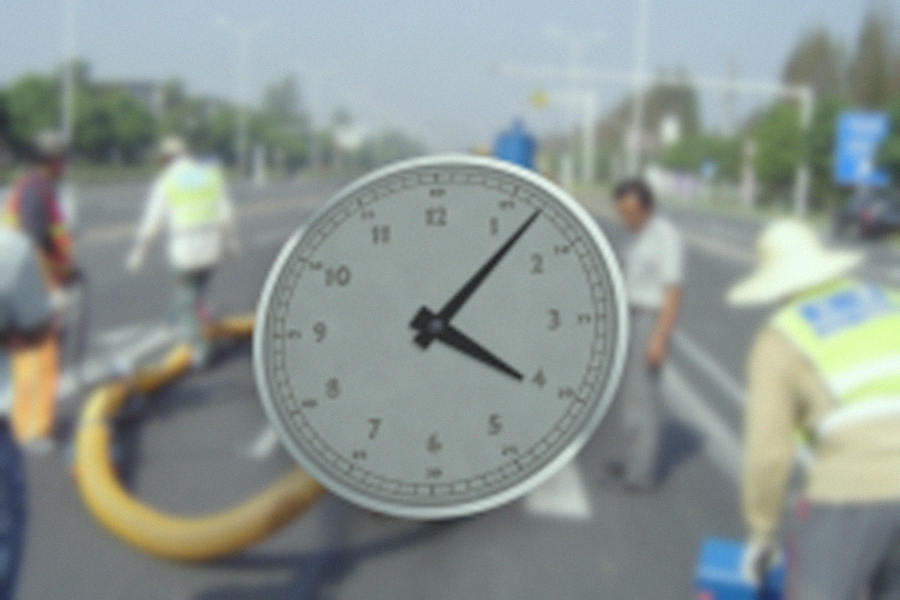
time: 4:07
